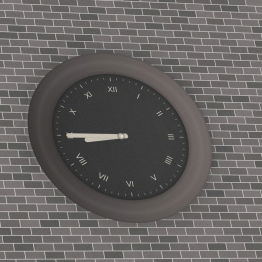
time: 8:45
